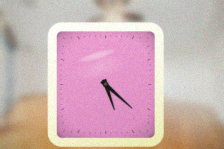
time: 5:22
